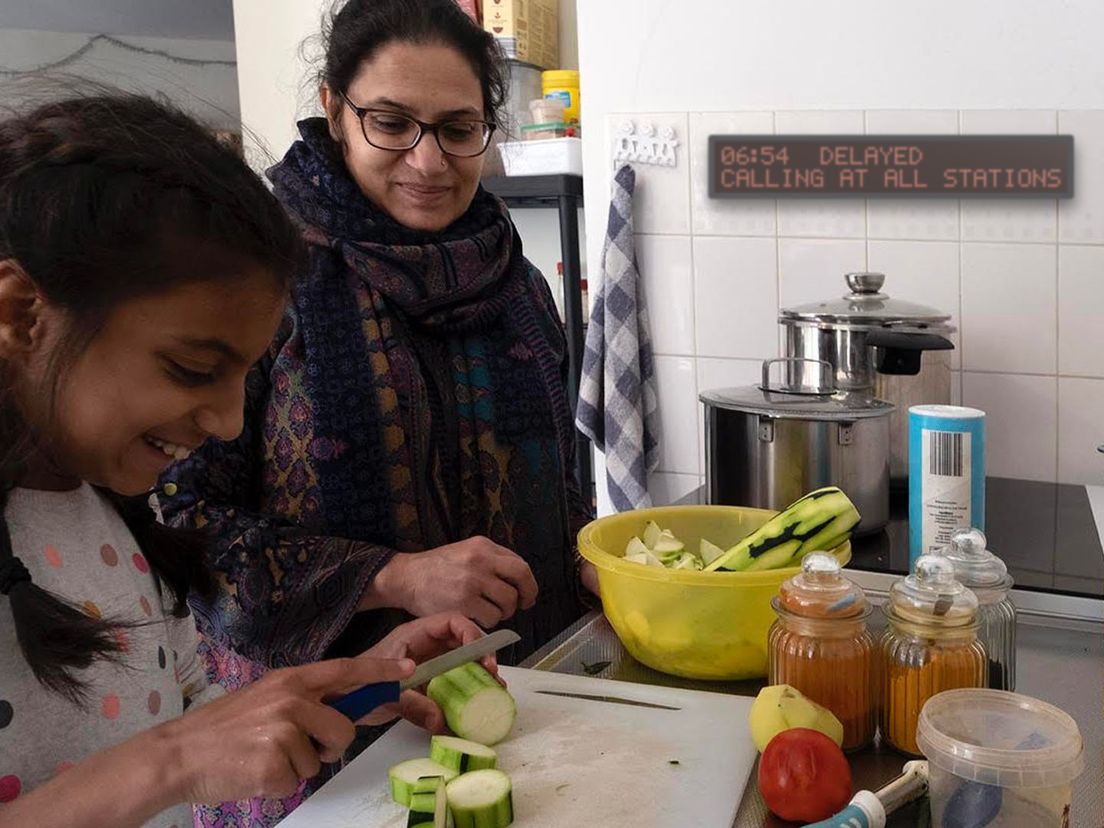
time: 6:54
